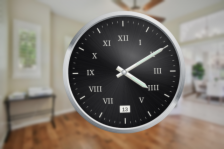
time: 4:10
